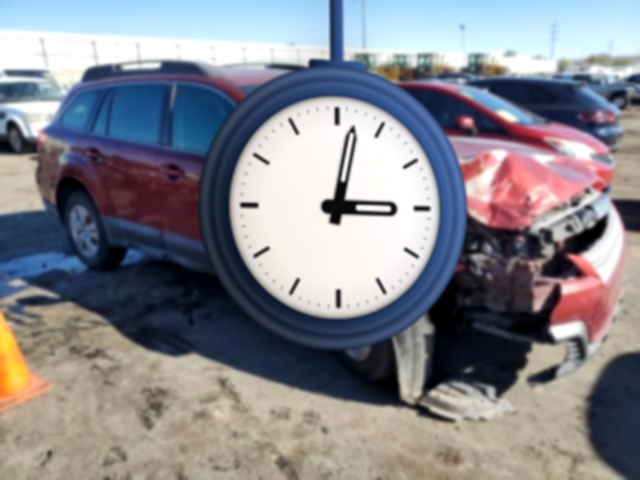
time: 3:02
